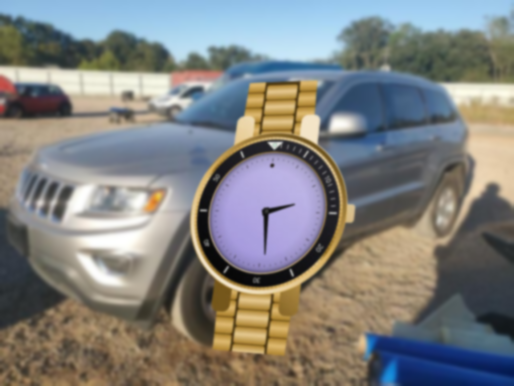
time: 2:29
